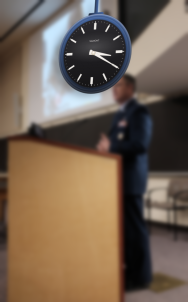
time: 3:20
